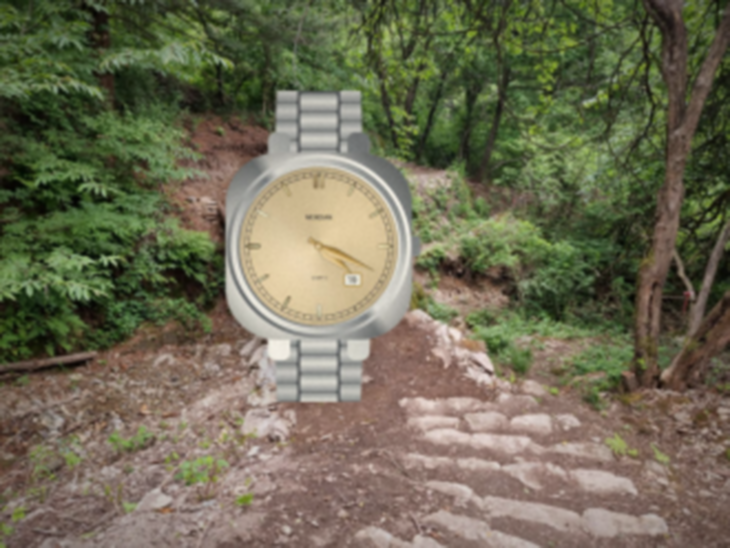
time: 4:19
